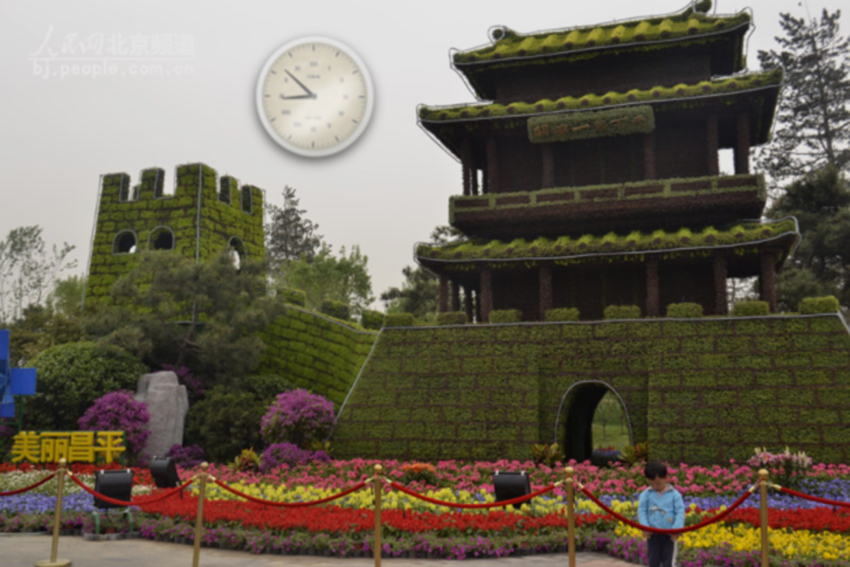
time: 8:52
